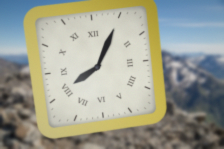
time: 8:05
